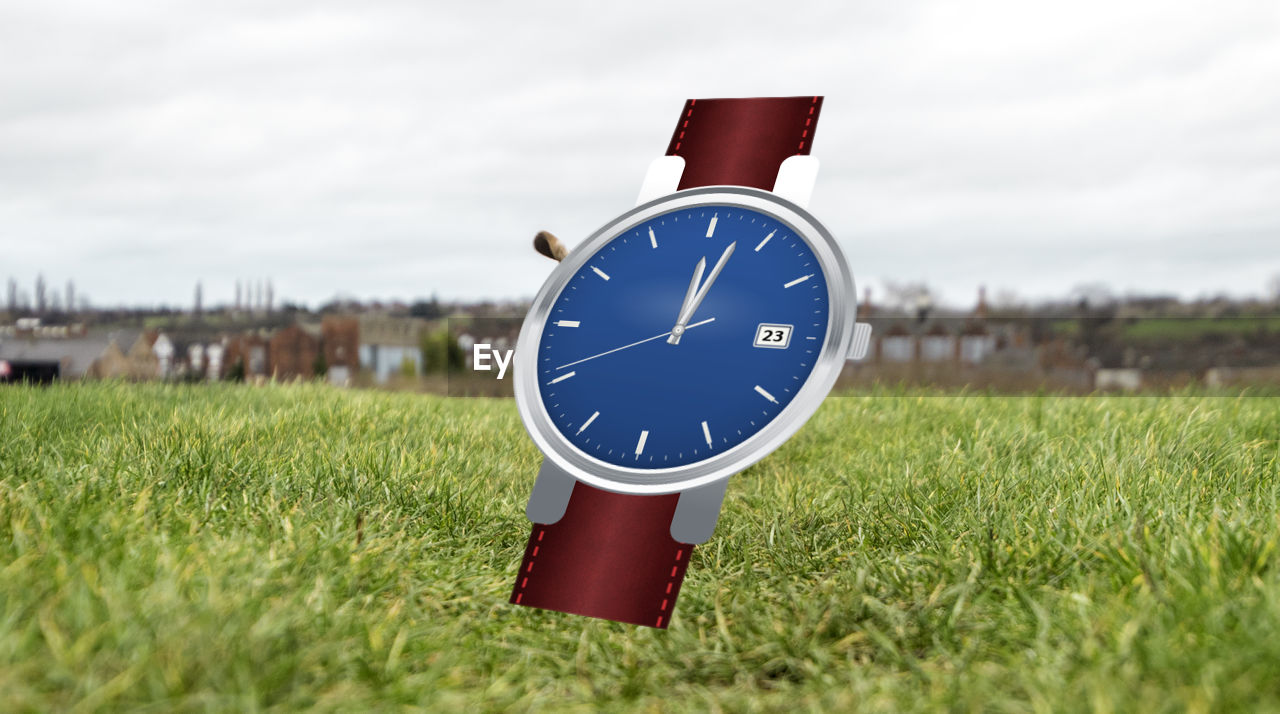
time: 12:02:41
